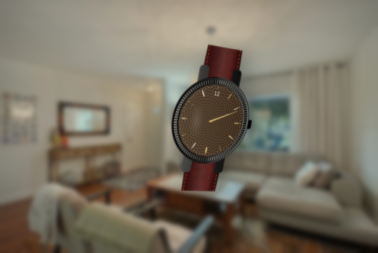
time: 2:11
